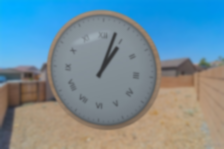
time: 1:03
